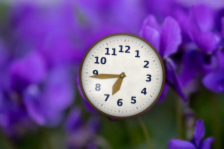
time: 6:44
